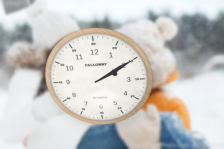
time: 2:10
